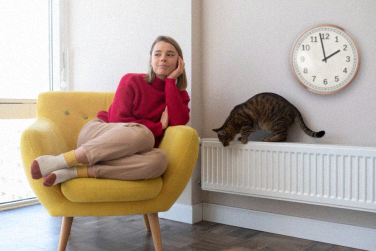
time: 1:58
